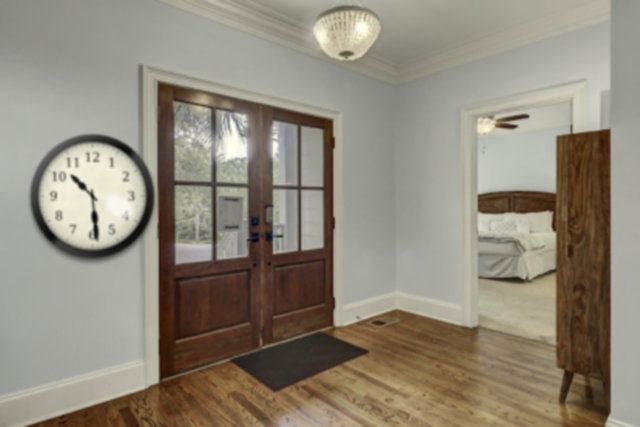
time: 10:29
